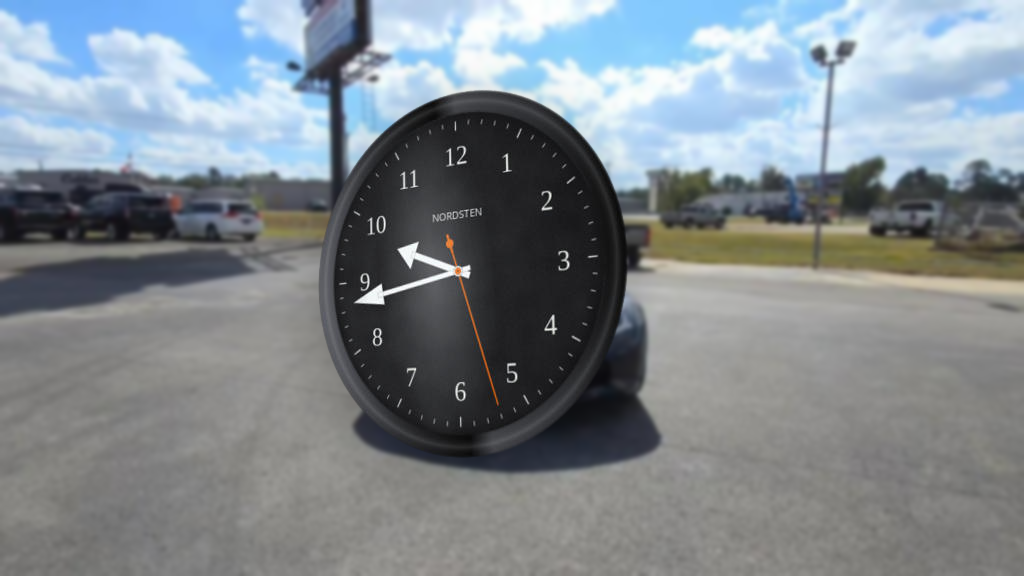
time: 9:43:27
